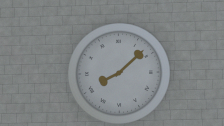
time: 8:08
